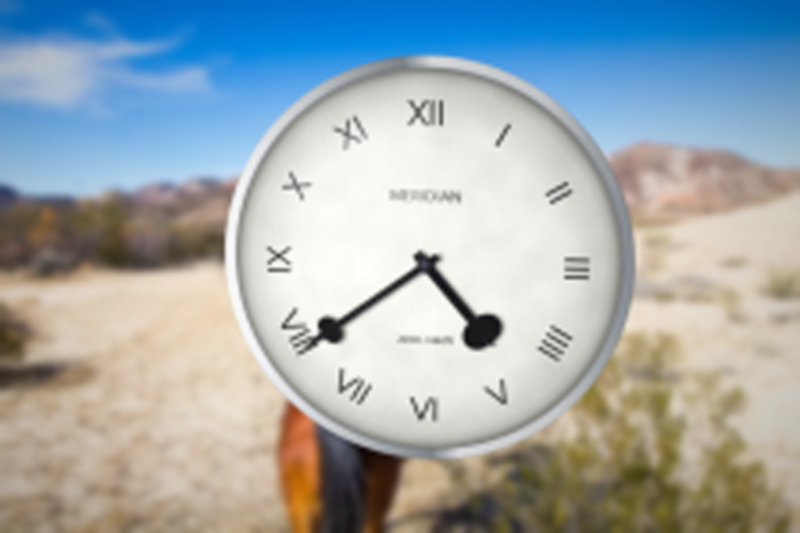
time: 4:39
